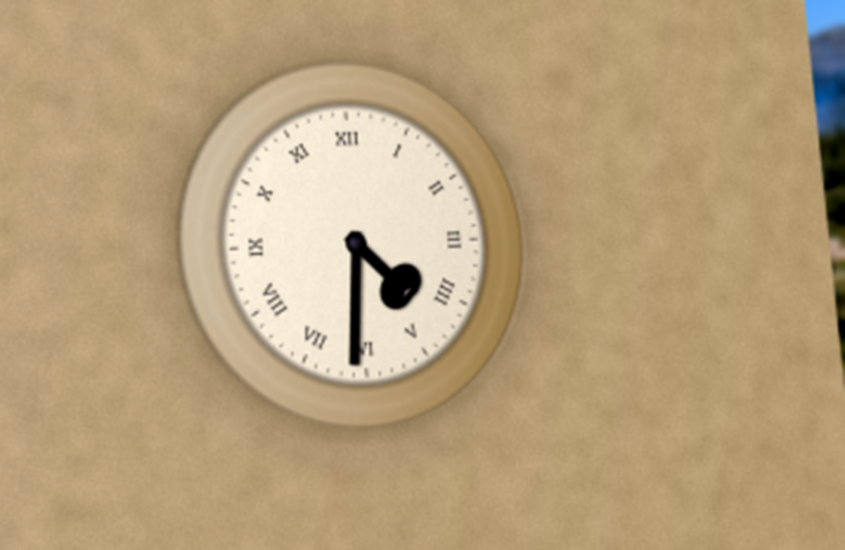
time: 4:31
